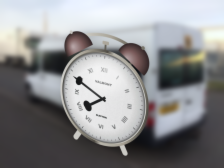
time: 7:49
